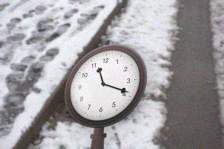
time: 11:19
